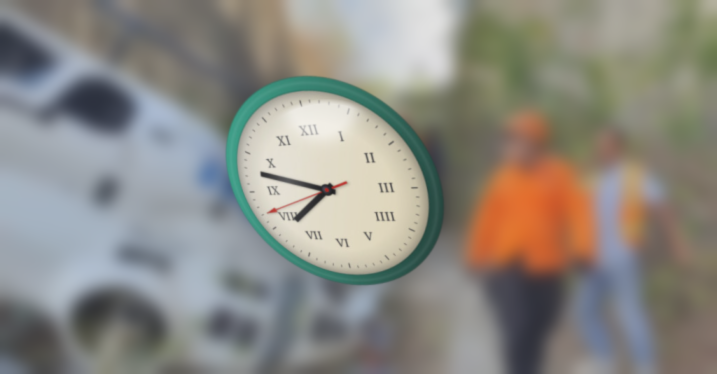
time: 7:47:42
